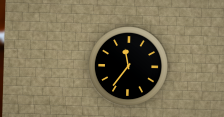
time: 11:36
